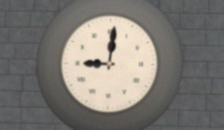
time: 9:01
